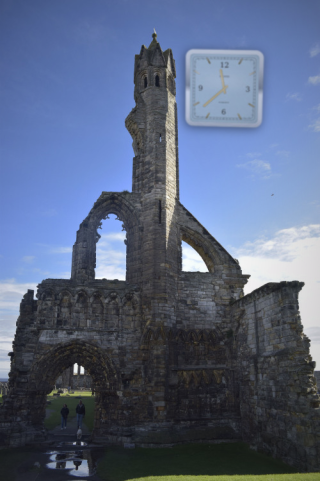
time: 11:38
